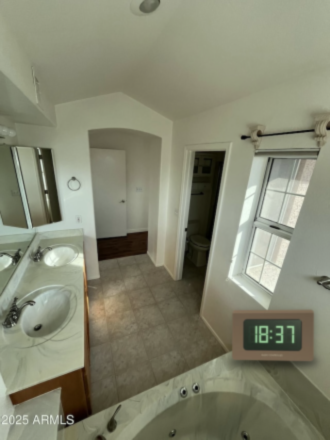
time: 18:37
